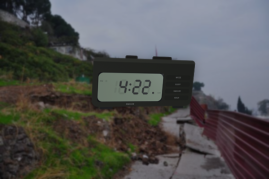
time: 4:22
